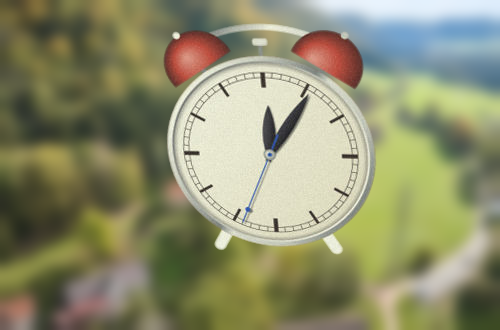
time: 12:05:34
